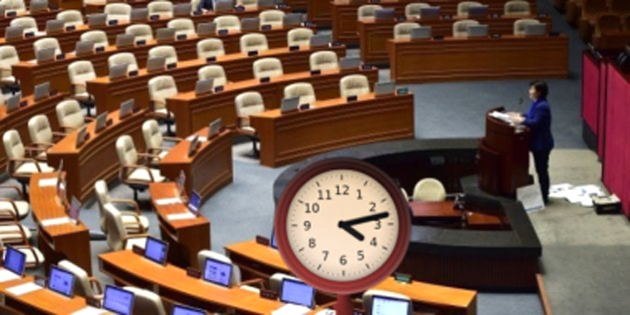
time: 4:13
